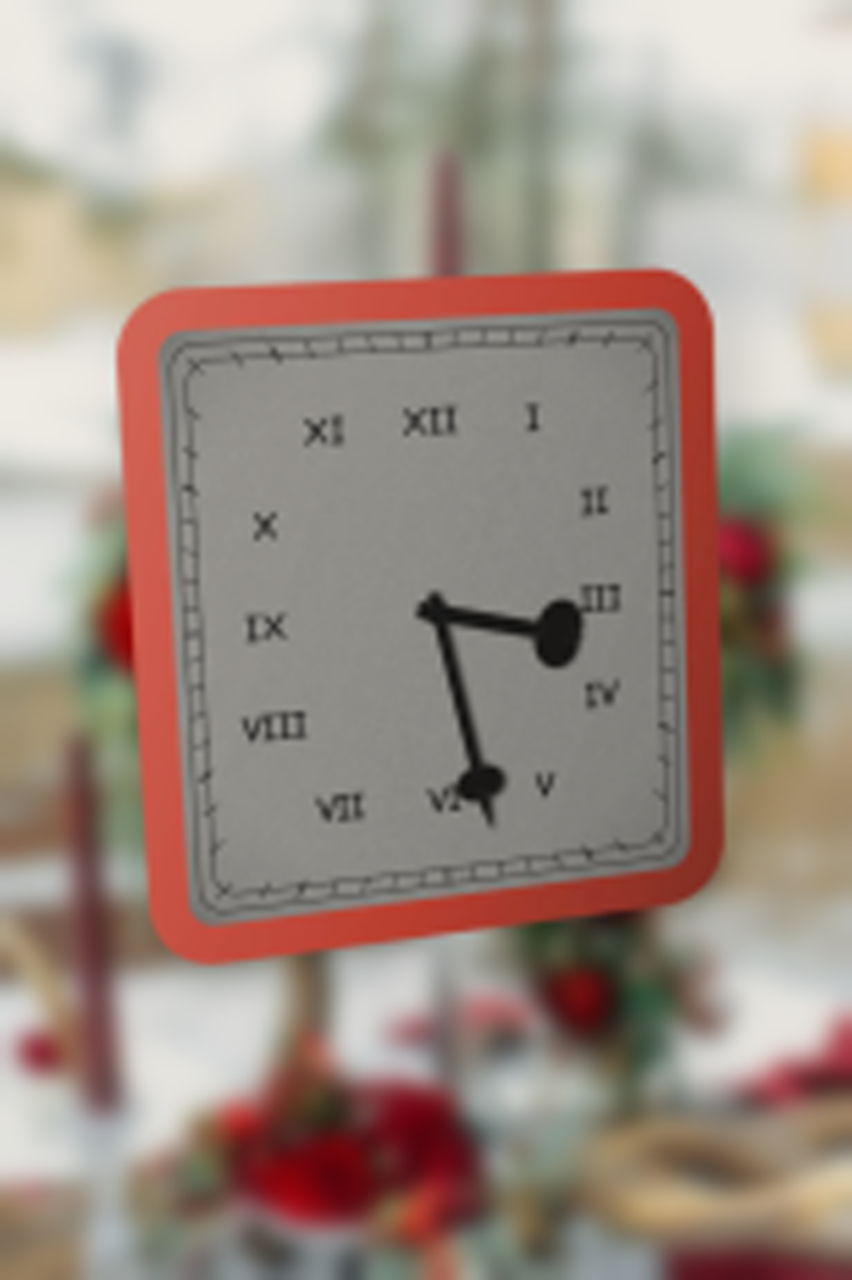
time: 3:28
